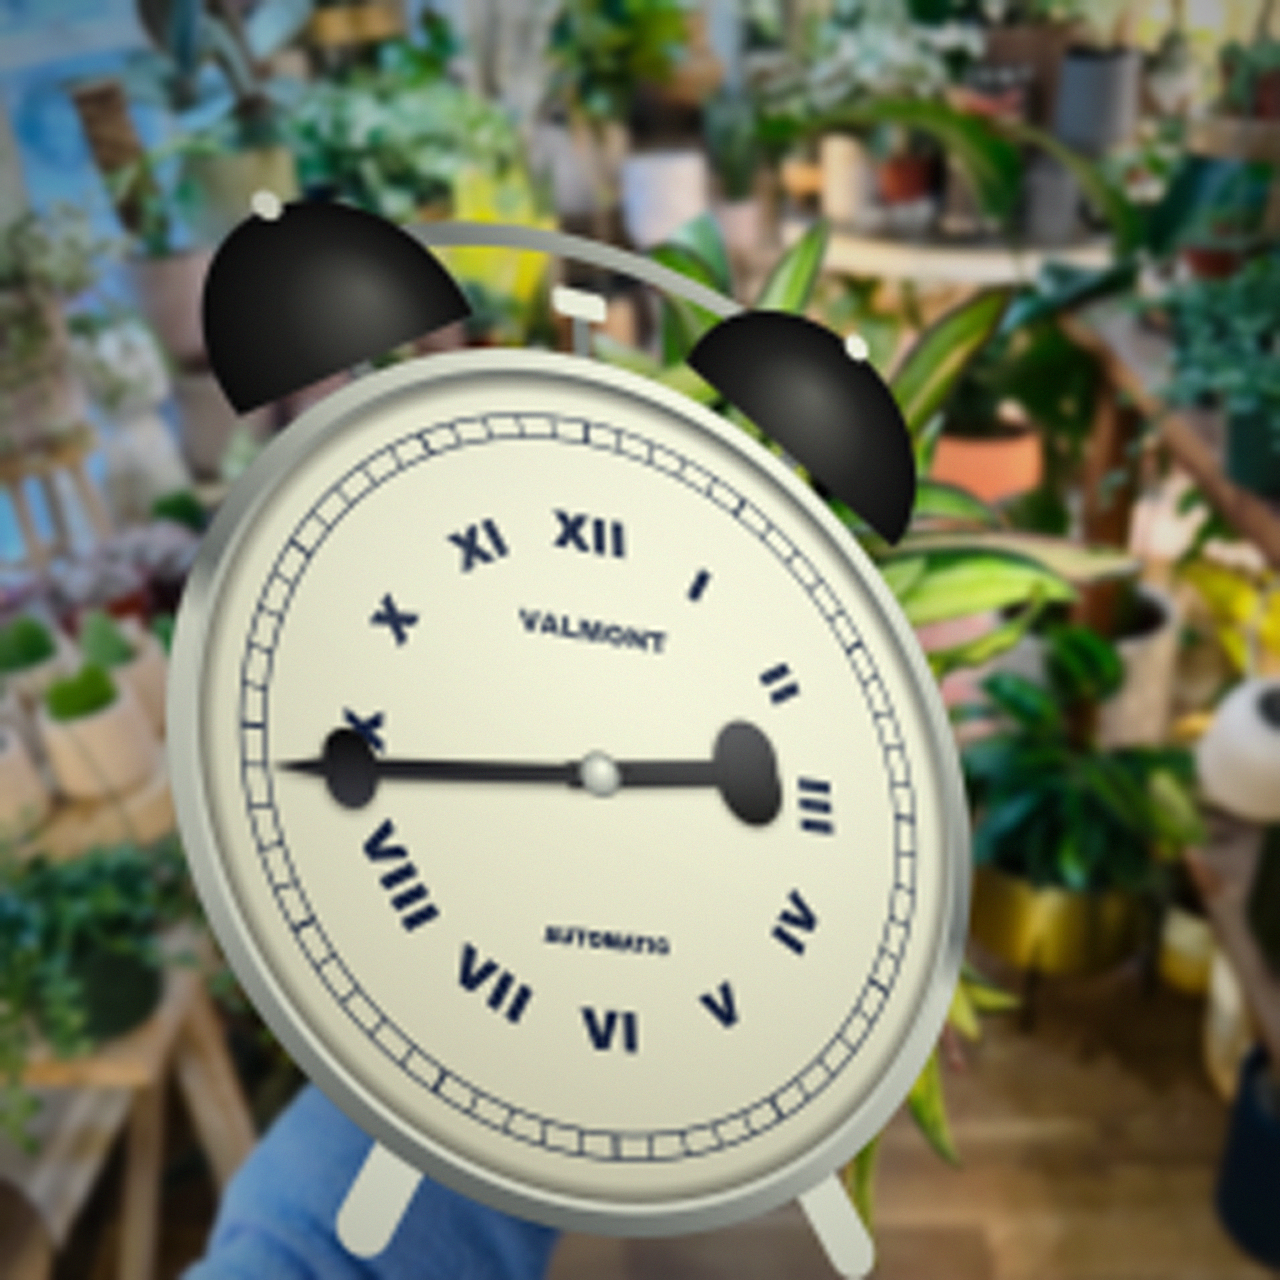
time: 2:44
